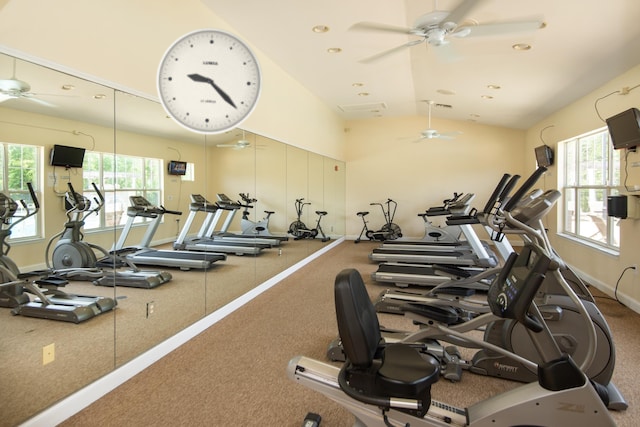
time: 9:22
